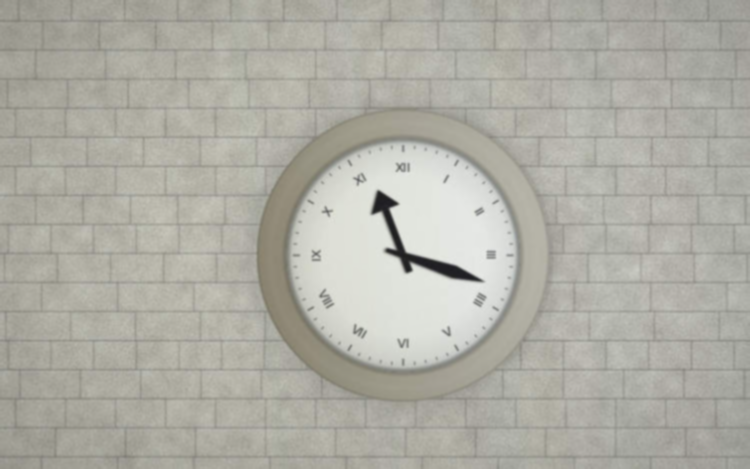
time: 11:18
